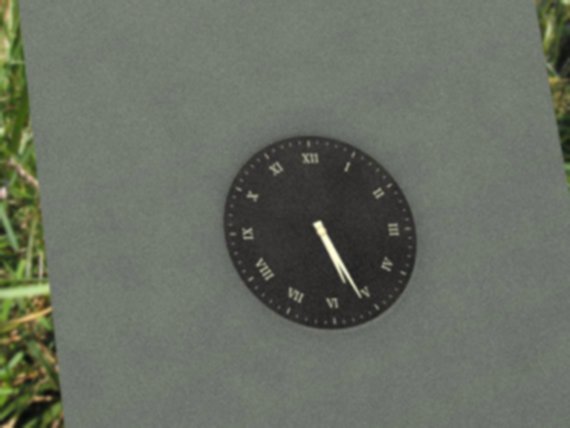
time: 5:26
